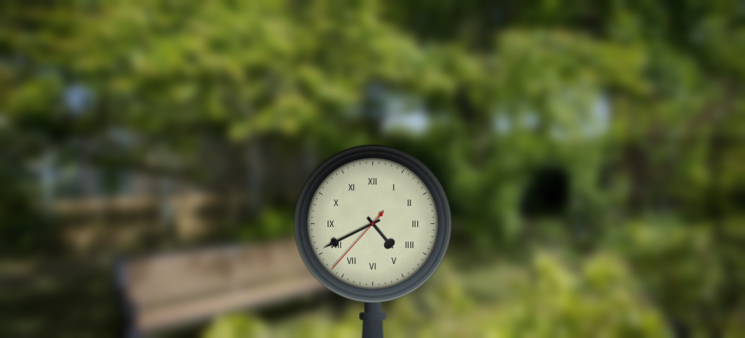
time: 4:40:37
